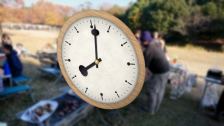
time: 8:01
